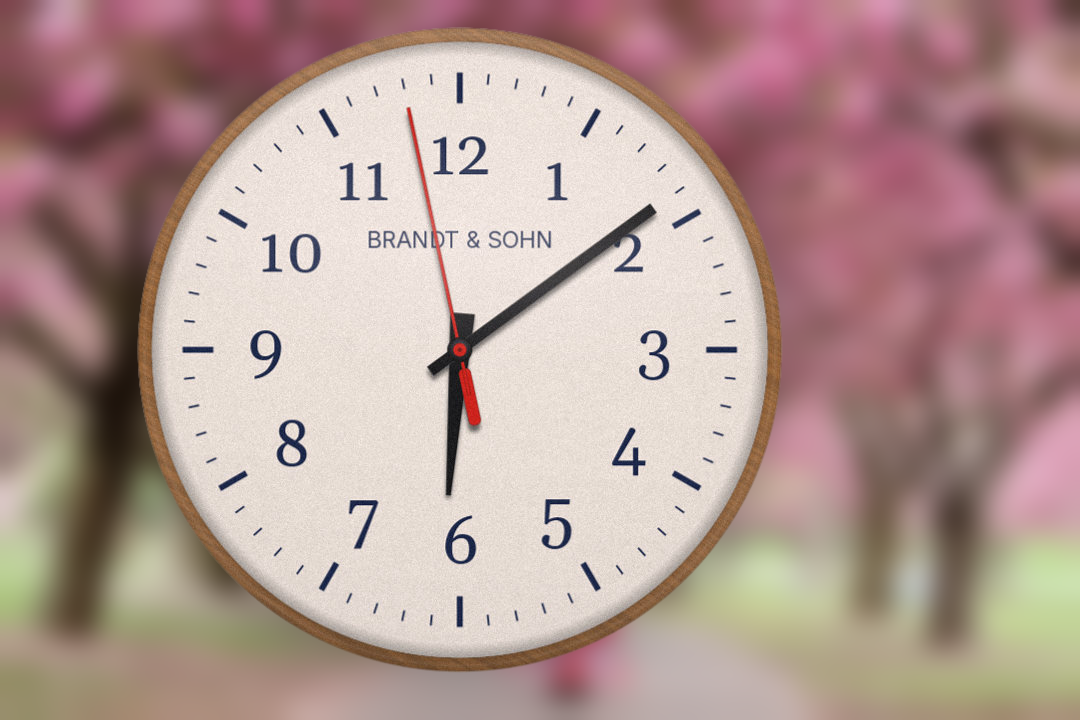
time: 6:08:58
